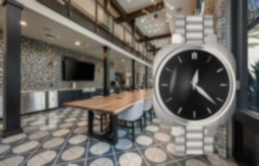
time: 12:22
